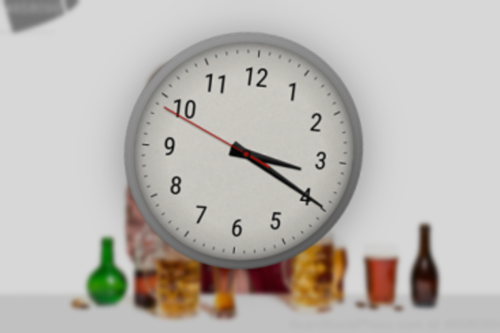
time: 3:19:49
